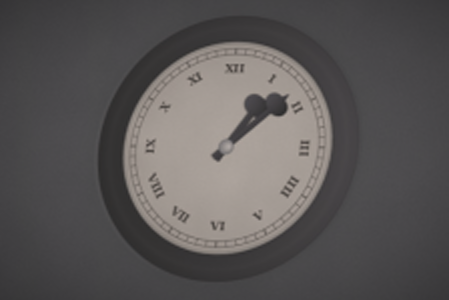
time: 1:08
